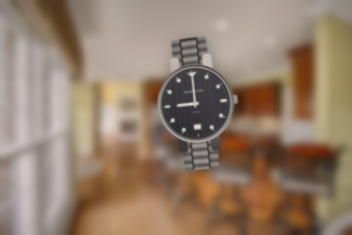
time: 9:00
